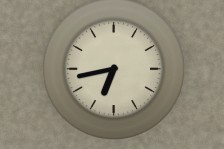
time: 6:43
